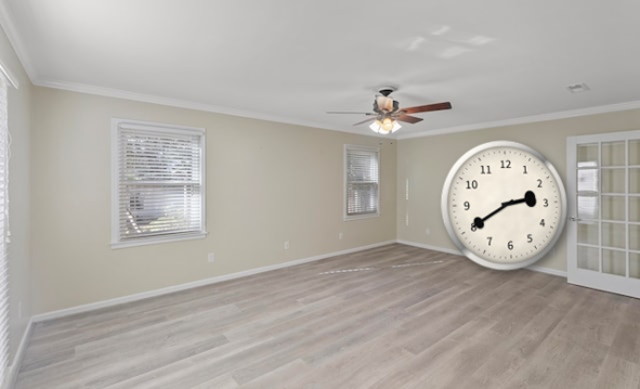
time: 2:40
